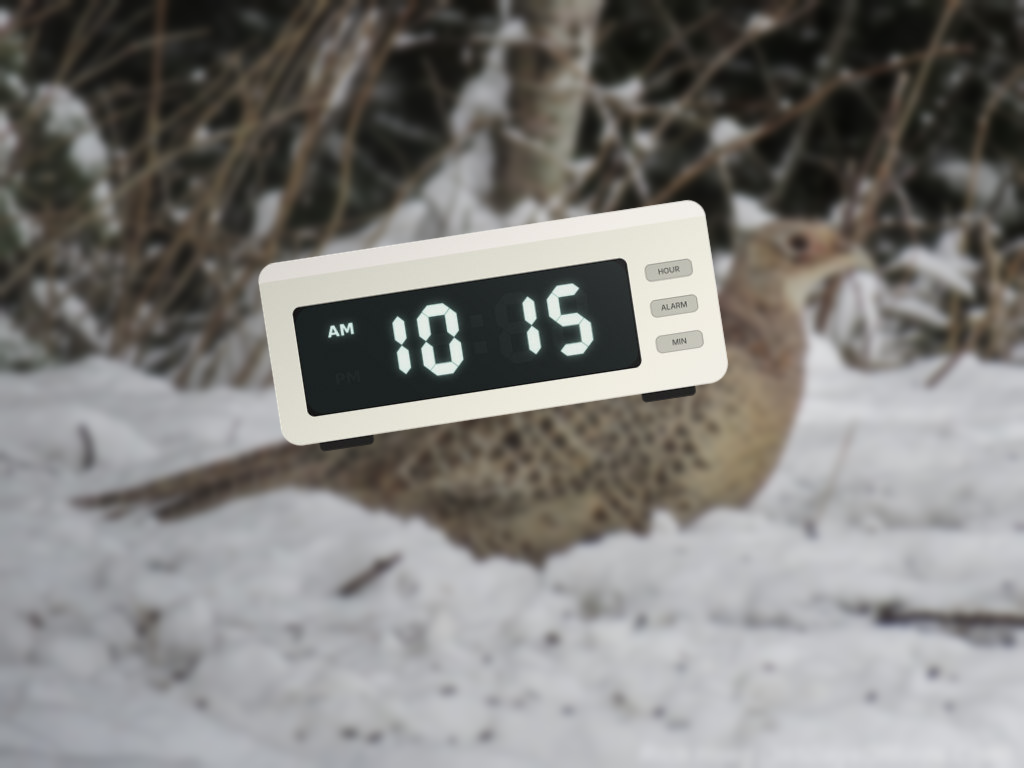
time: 10:15
